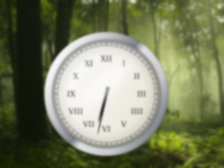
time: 6:32
